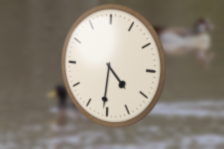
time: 4:31
